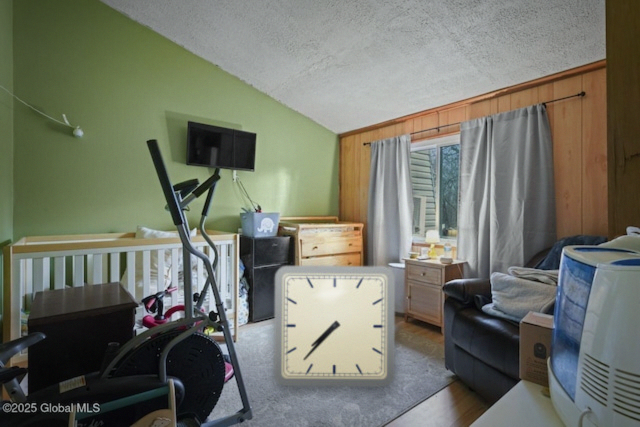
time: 7:37
